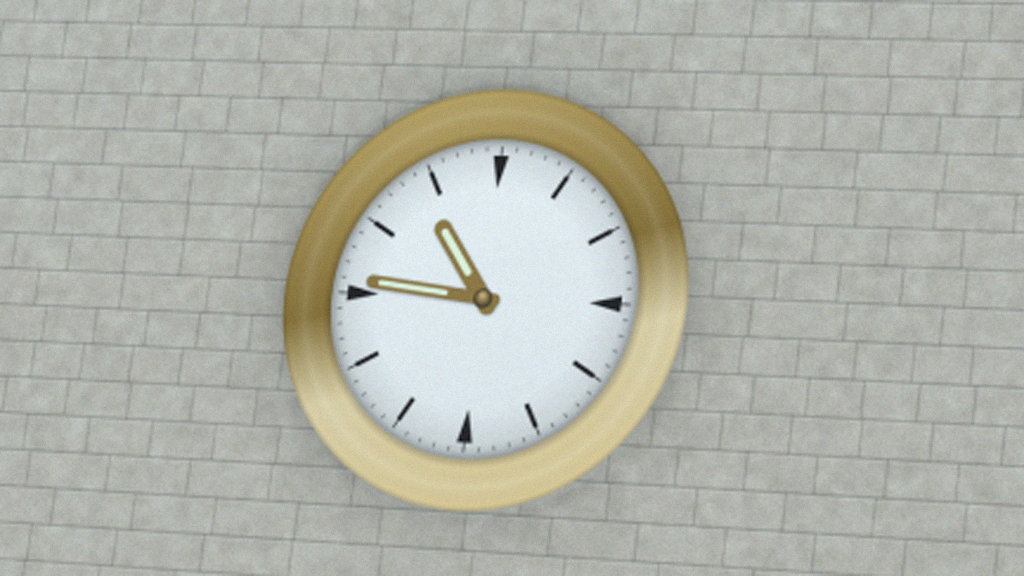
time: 10:46
